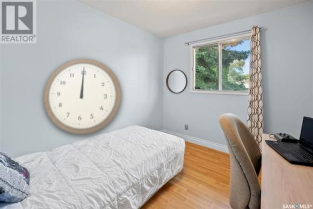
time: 12:00
